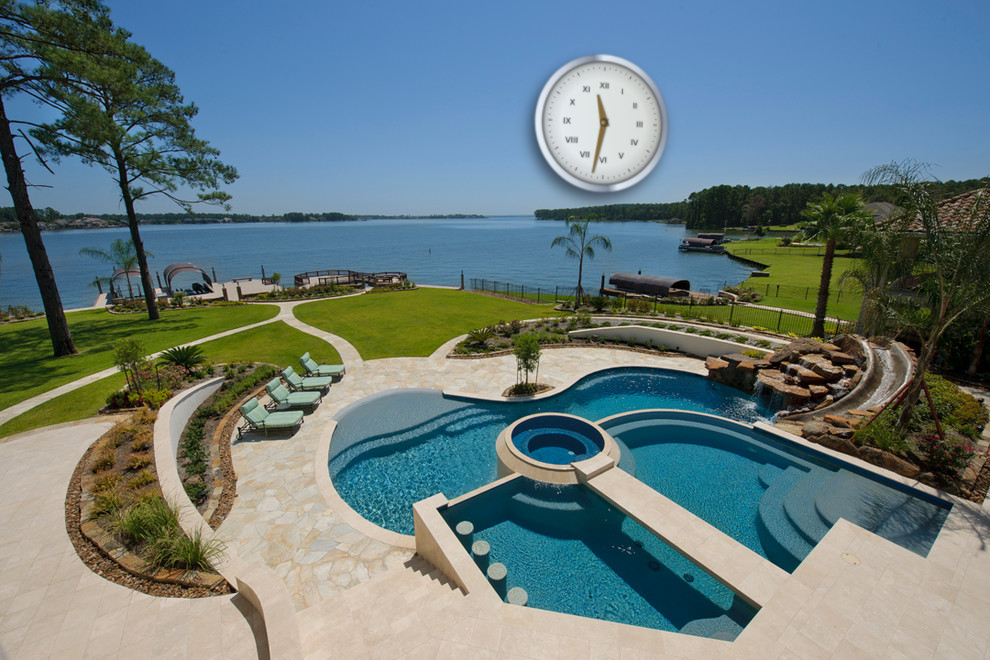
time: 11:32
